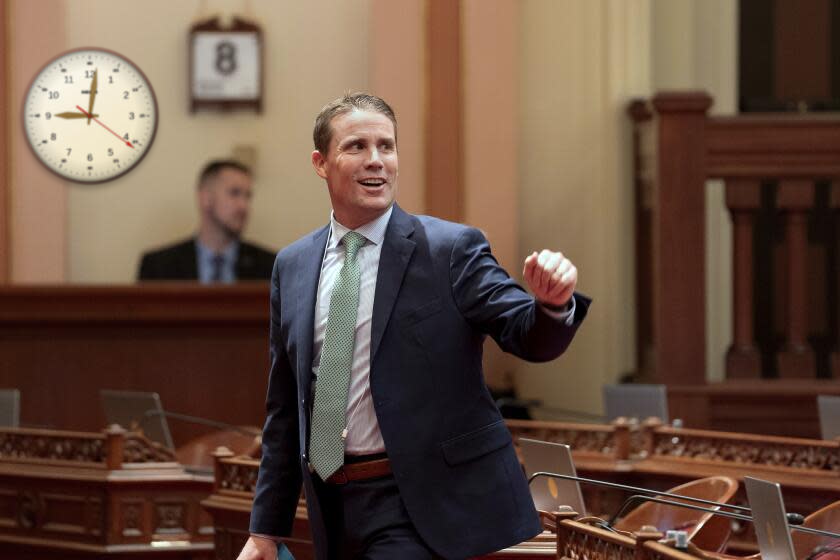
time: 9:01:21
